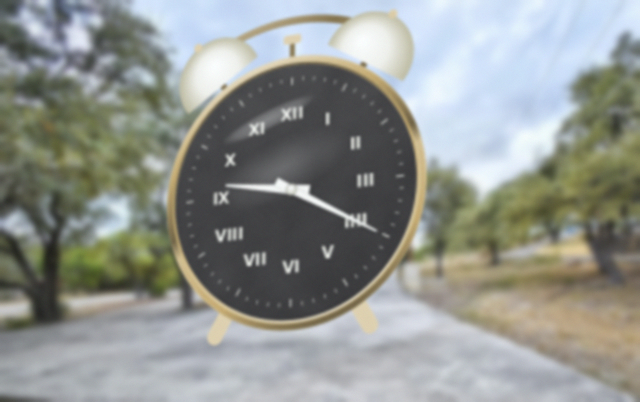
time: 9:20
